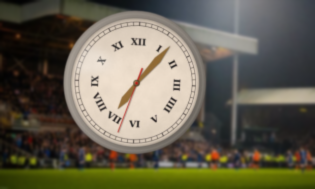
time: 7:06:33
